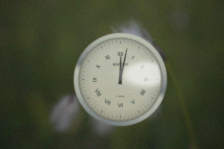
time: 12:02
